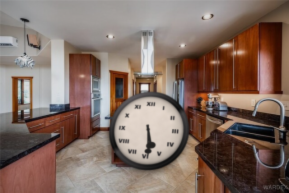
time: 5:29
